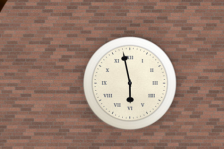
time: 5:58
